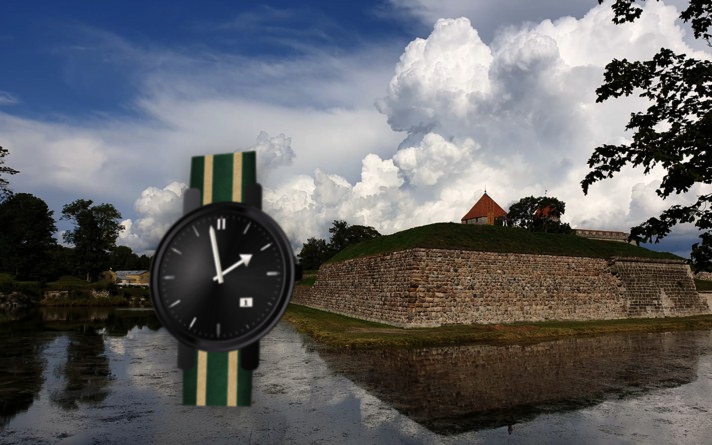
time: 1:58
